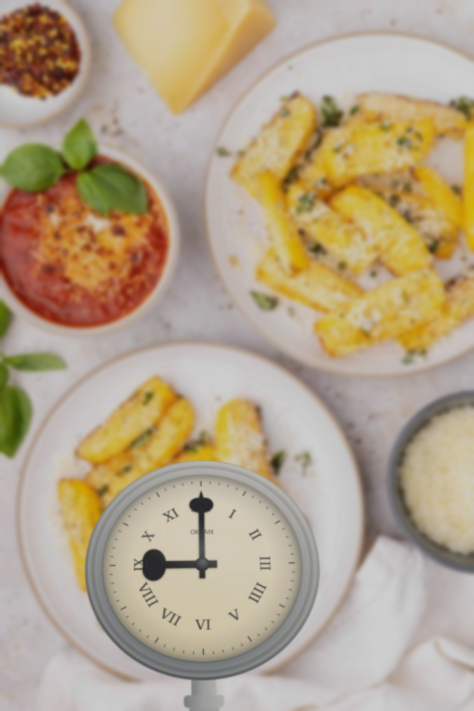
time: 9:00
